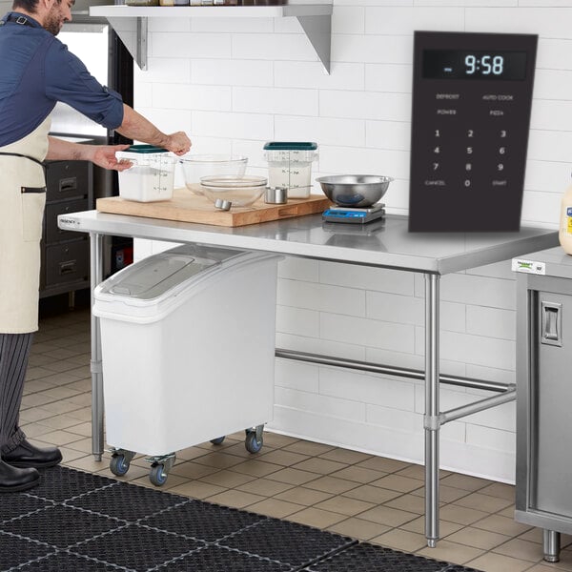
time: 9:58
